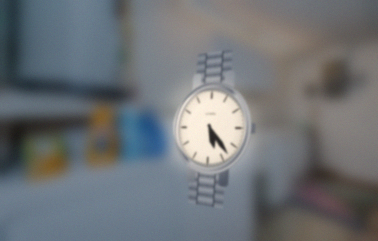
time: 5:23
